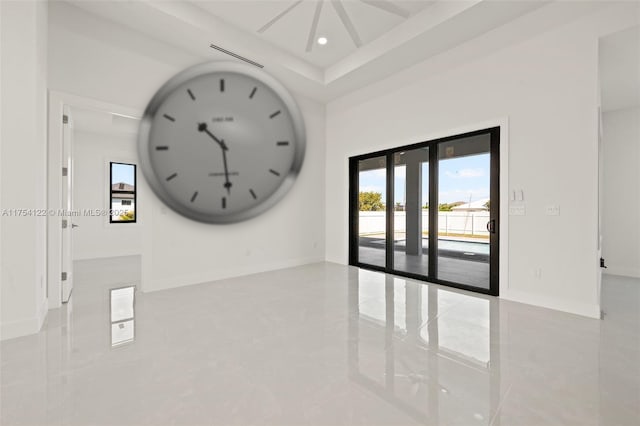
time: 10:29
